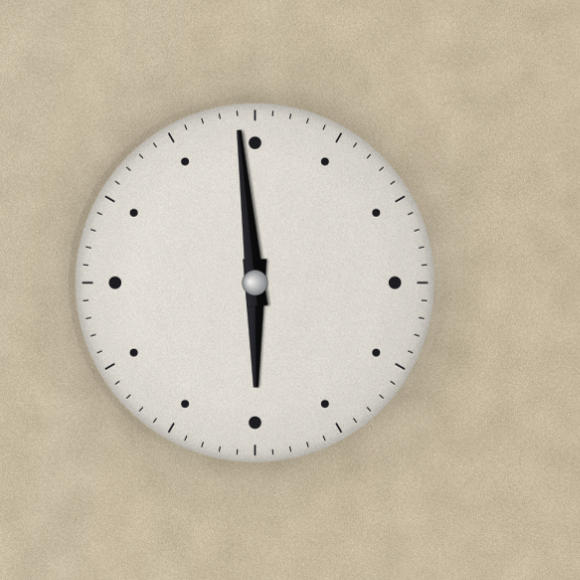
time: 5:59
